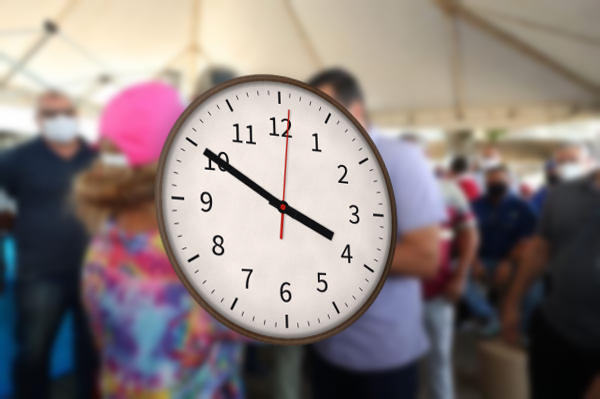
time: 3:50:01
